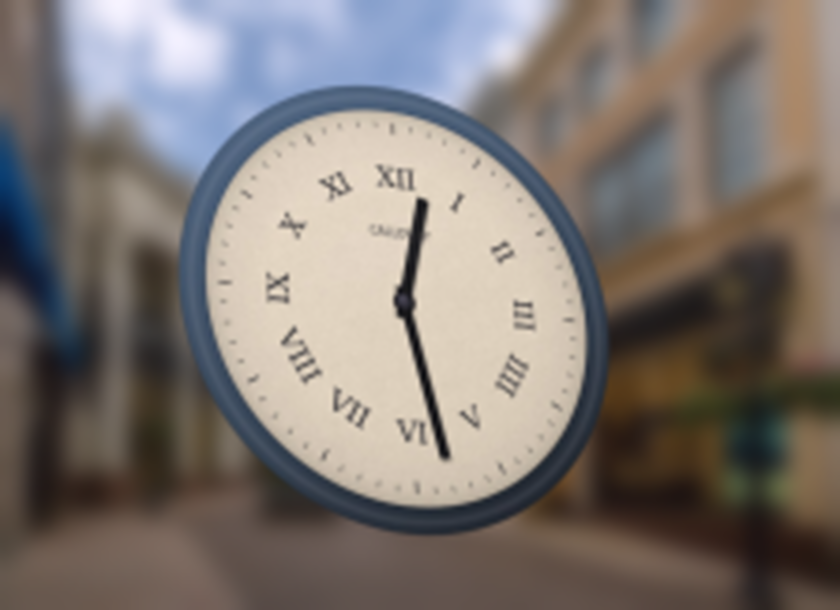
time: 12:28
